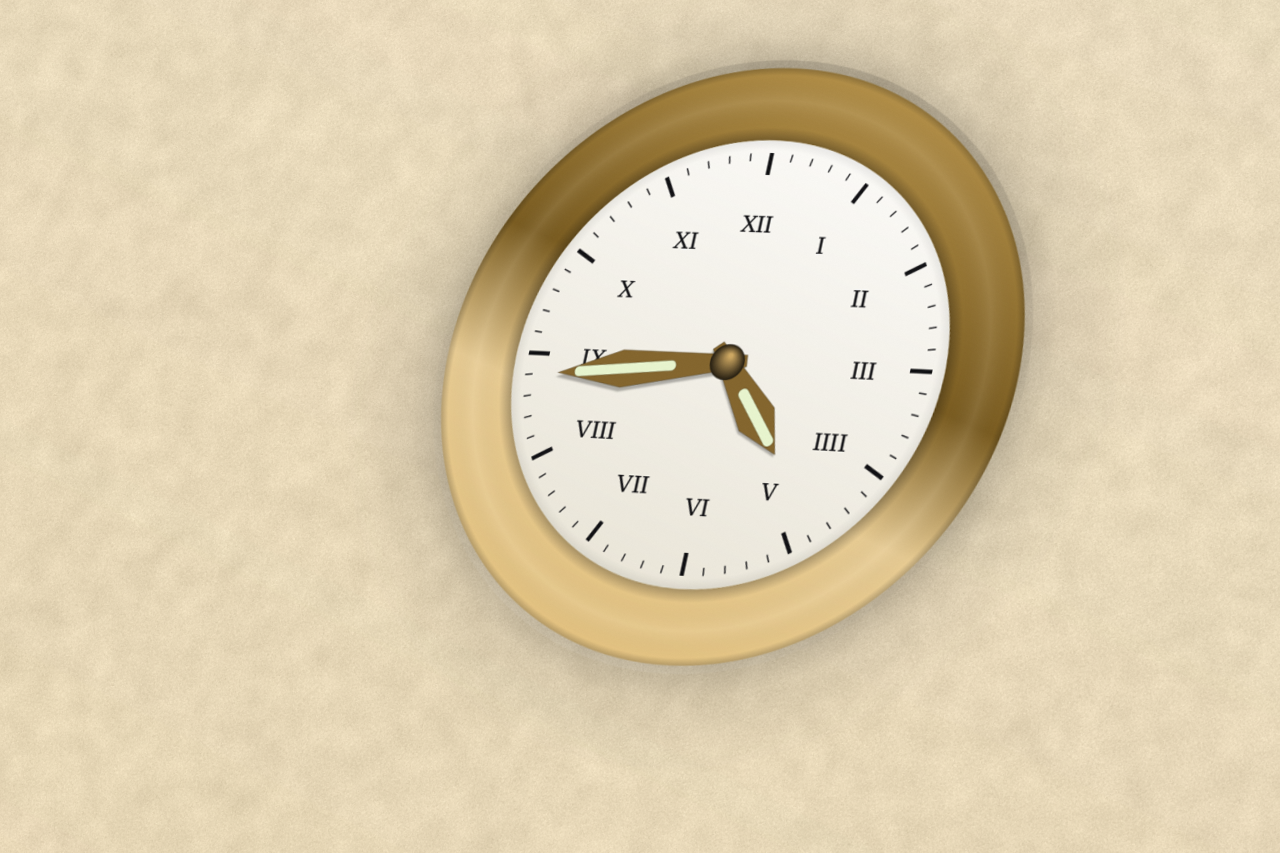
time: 4:44
